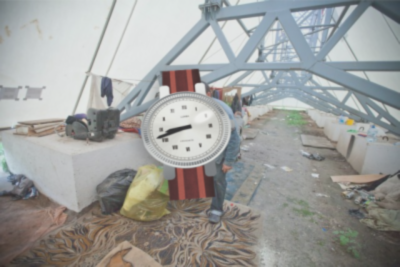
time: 8:42
